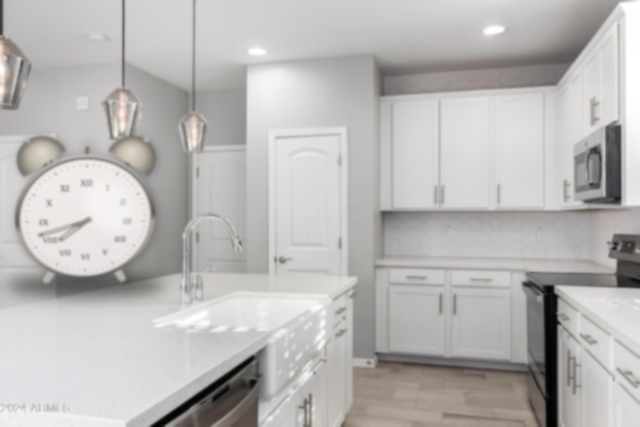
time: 7:42
